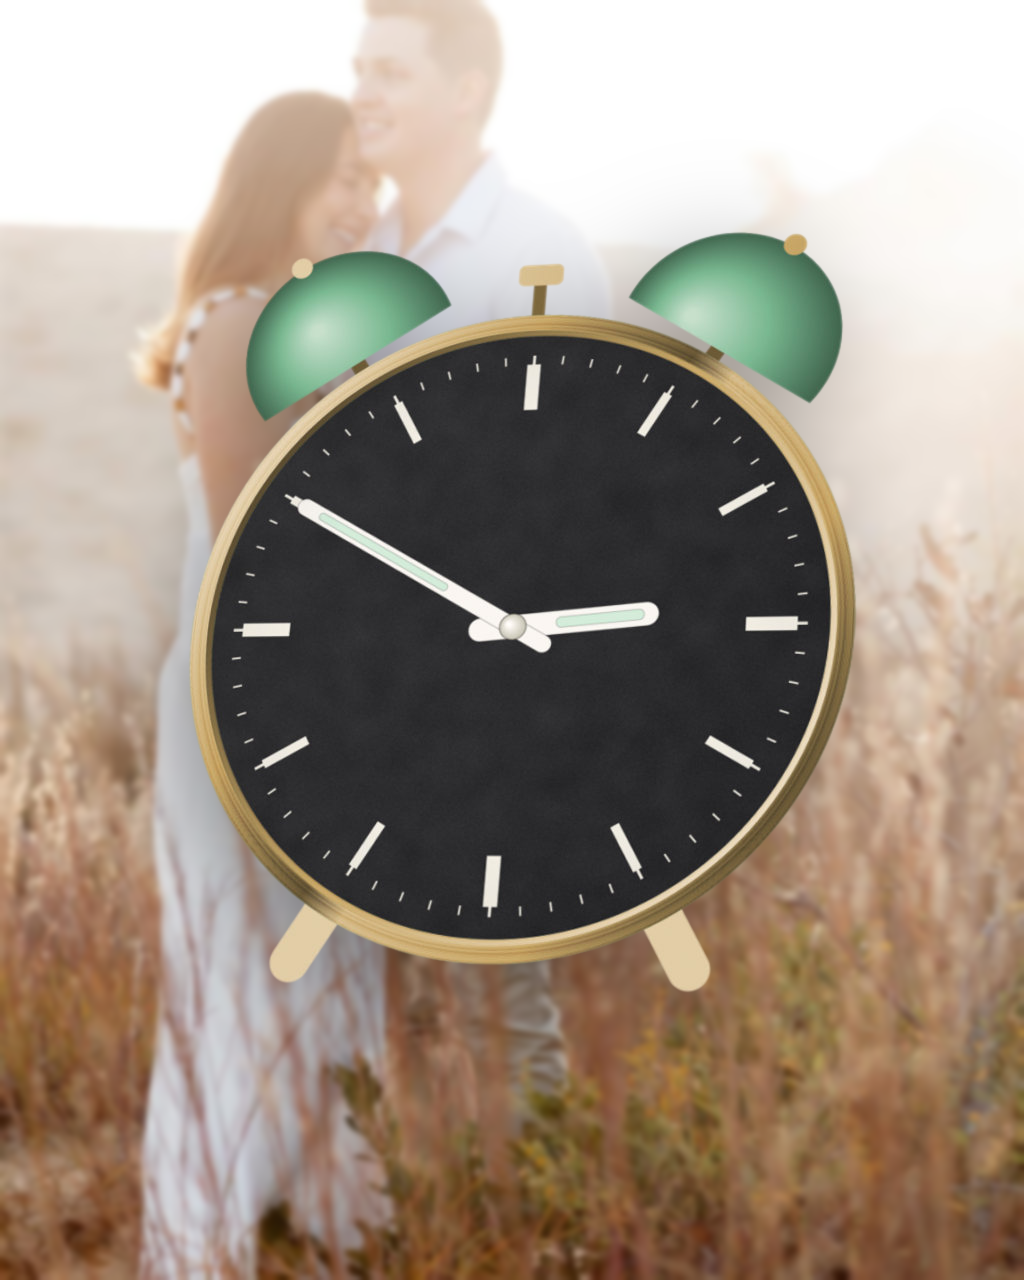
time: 2:50
